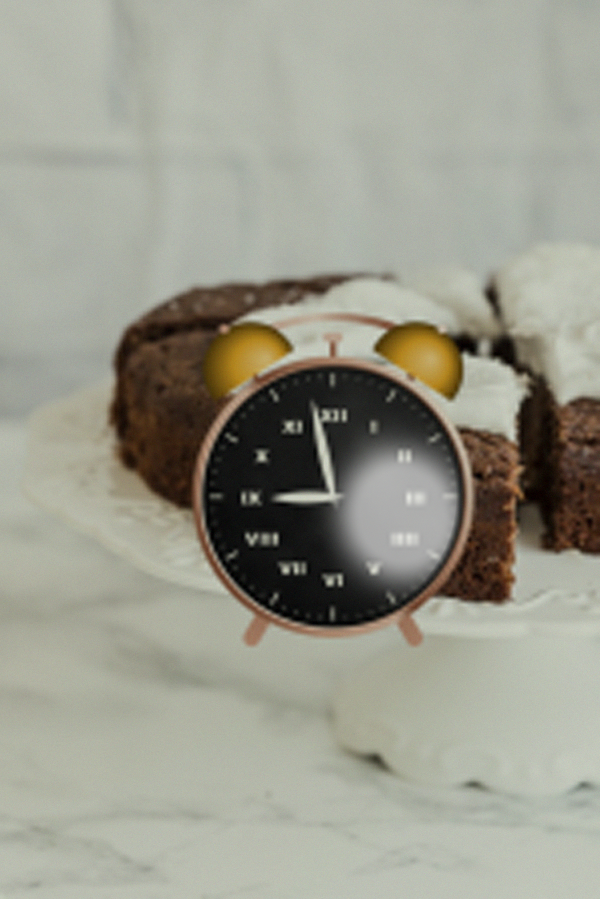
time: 8:58
